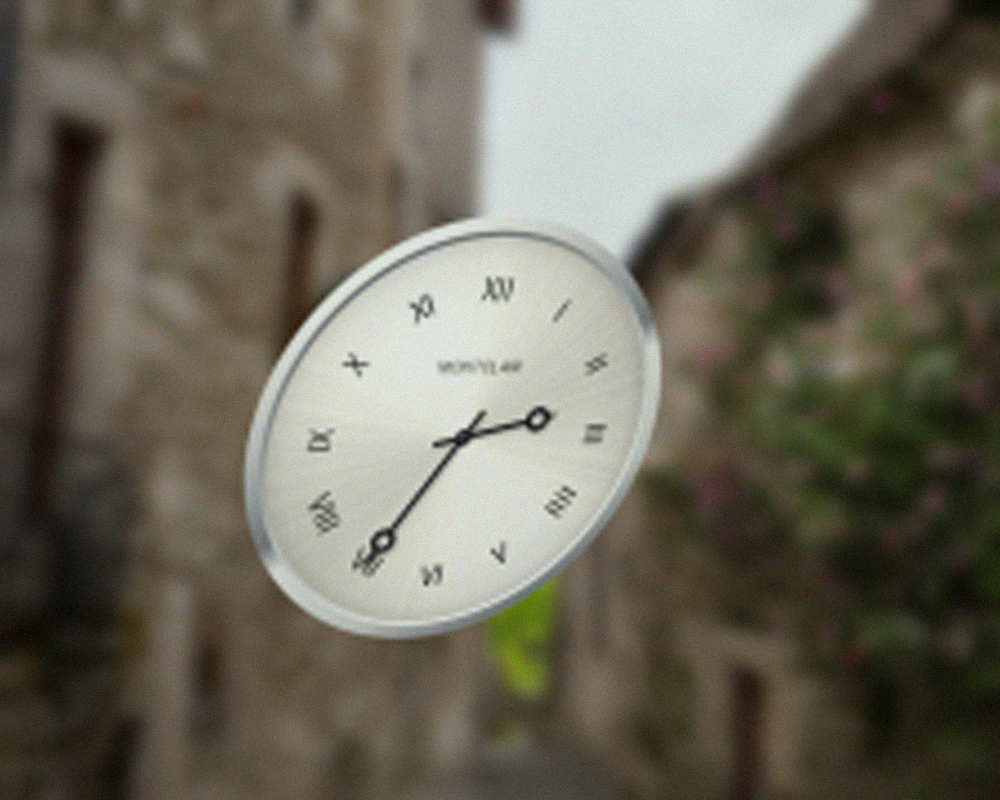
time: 2:35
